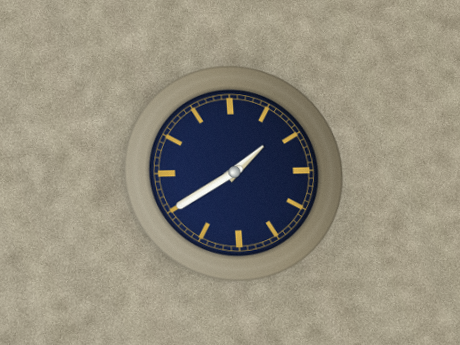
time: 1:40
